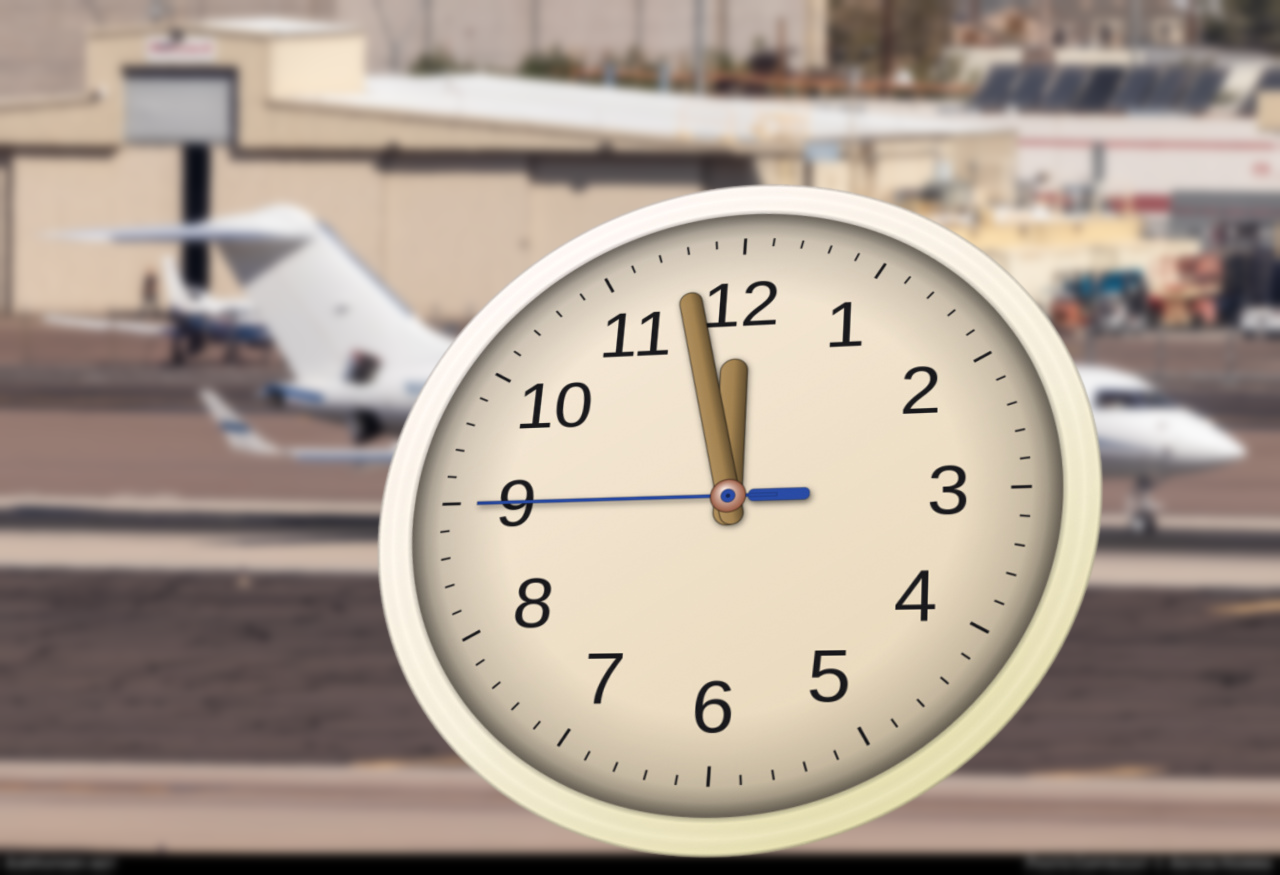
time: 11:57:45
